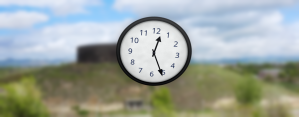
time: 12:26
